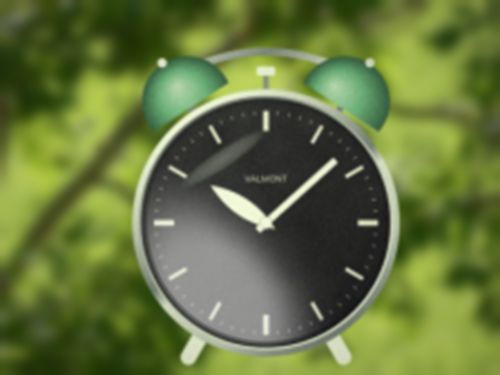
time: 10:08
